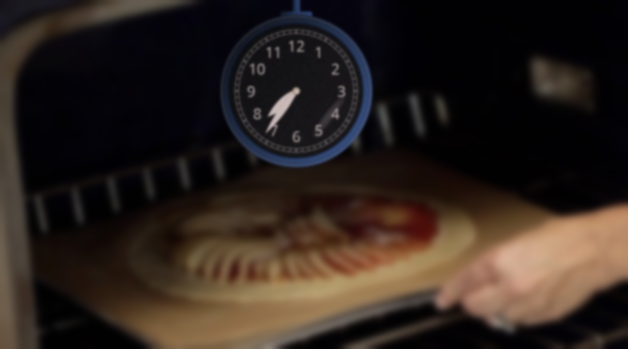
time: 7:36
